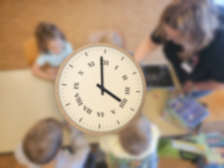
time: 3:59
